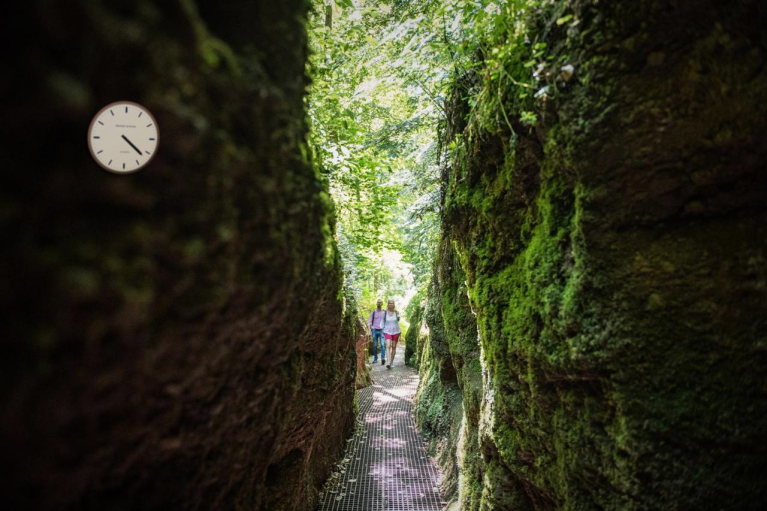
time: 4:22
